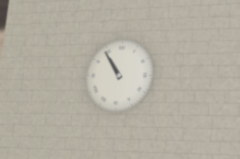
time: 10:54
